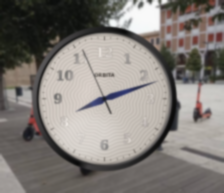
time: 8:11:56
